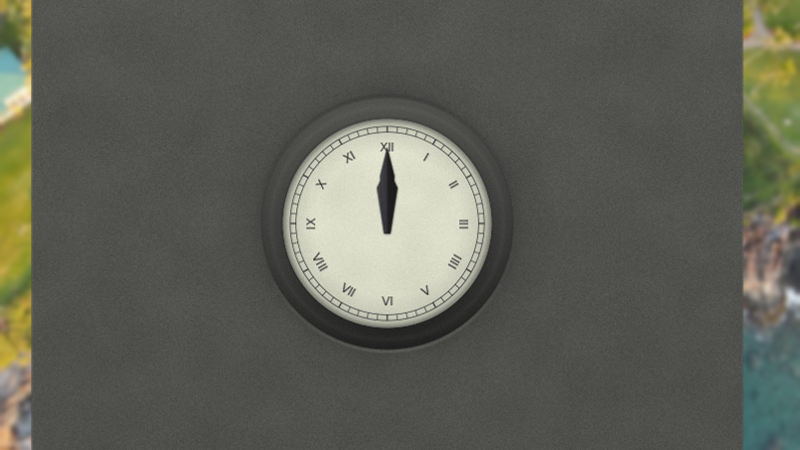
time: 12:00
